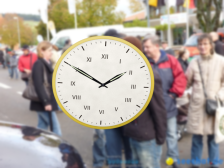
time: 1:50
